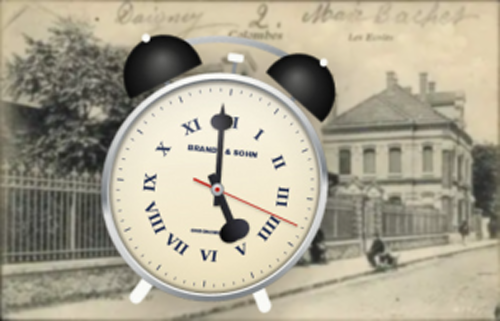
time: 4:59:18
